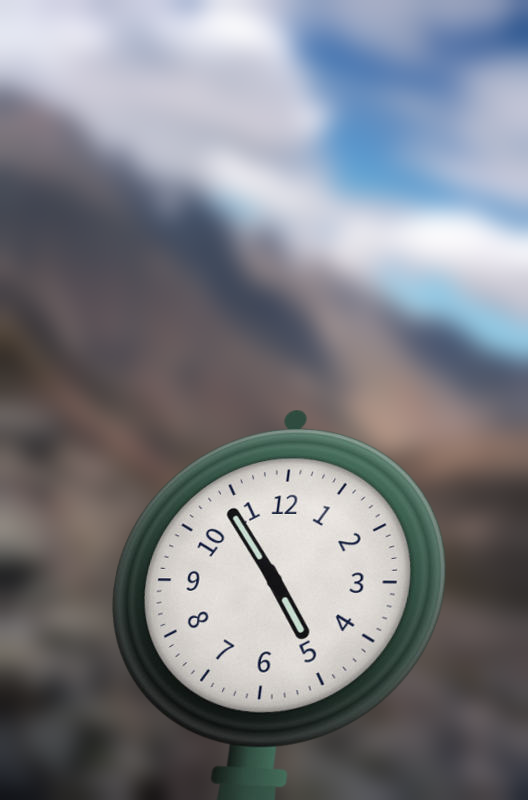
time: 4:54
